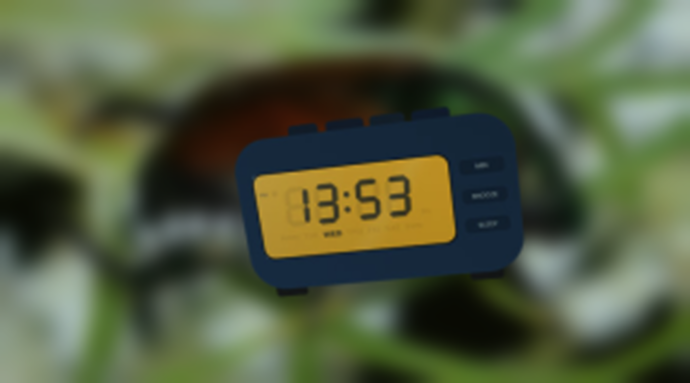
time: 13:53
